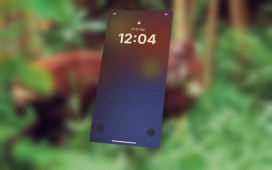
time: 12:04
